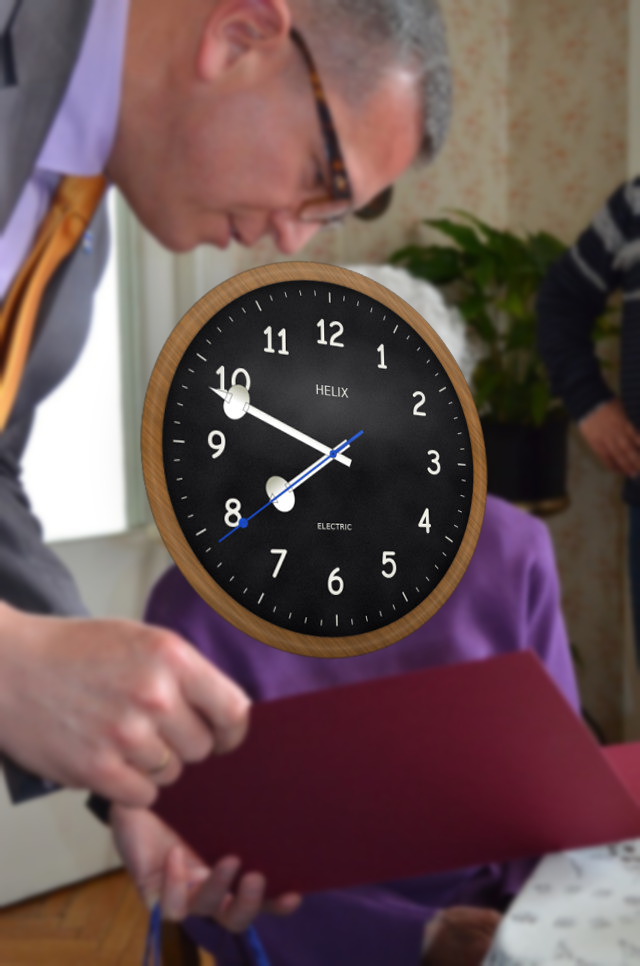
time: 7:48:39
